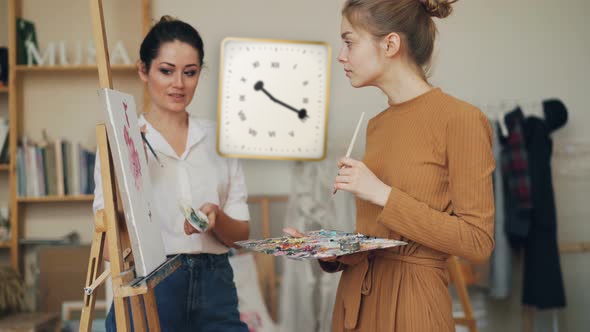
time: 10:19
